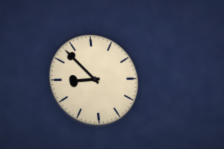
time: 8:53
